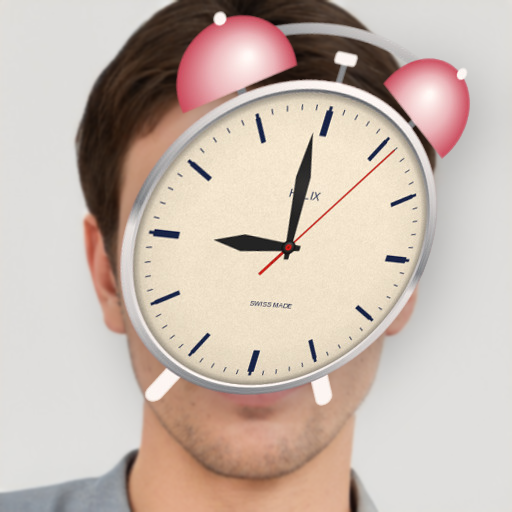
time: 8:59:06
